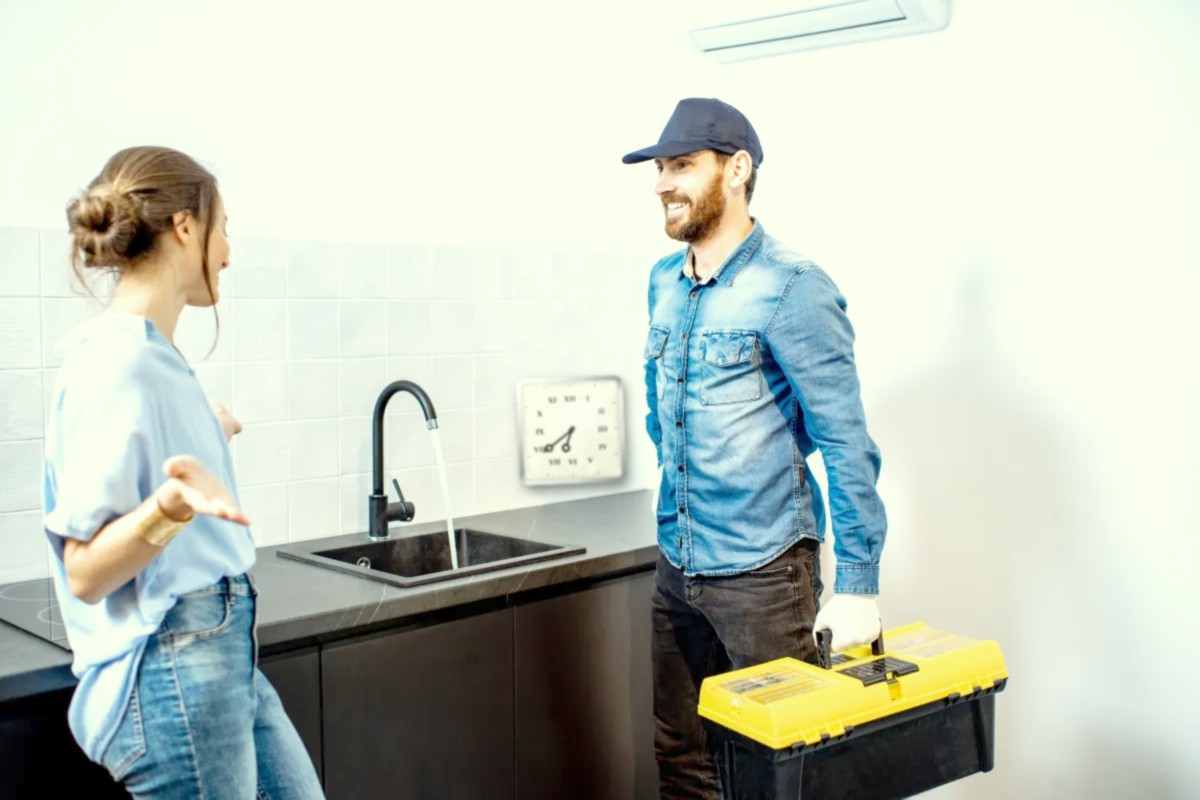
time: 6:39
